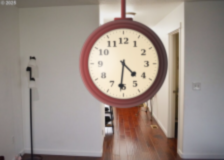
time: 4:31
